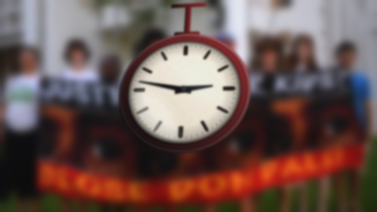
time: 2:47
